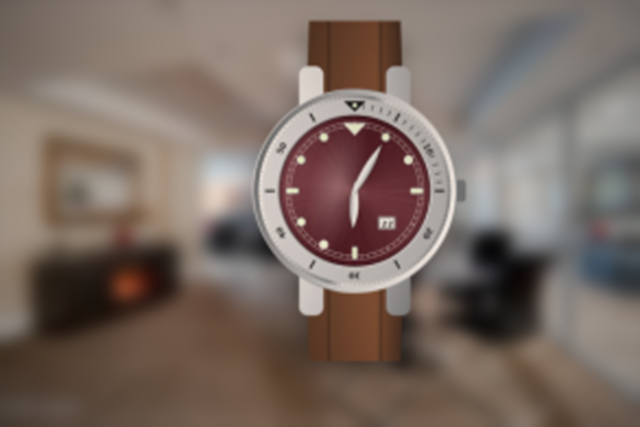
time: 6:05
